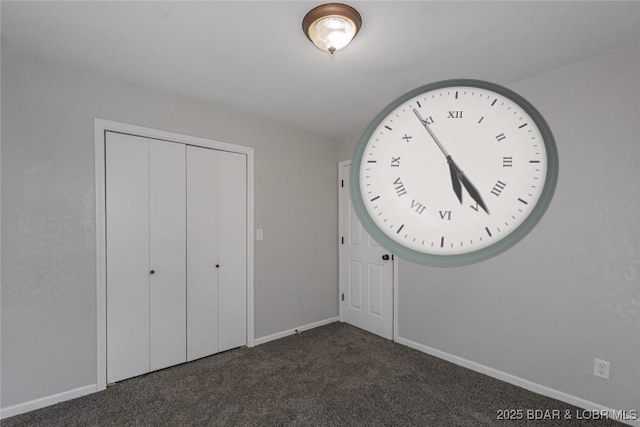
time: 5:23:54
